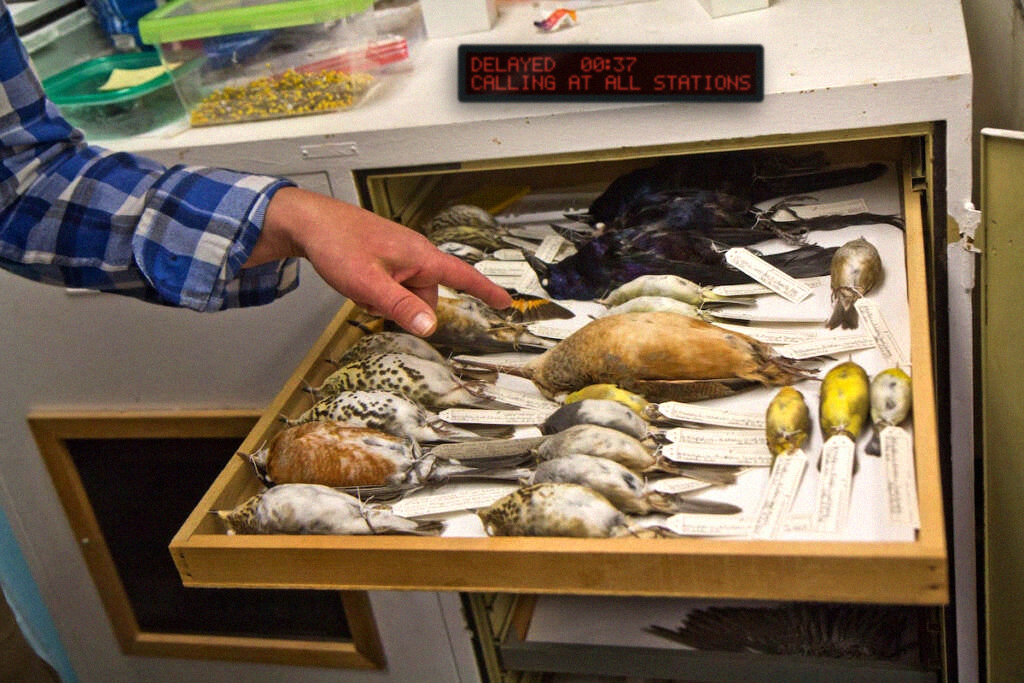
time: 0:37
